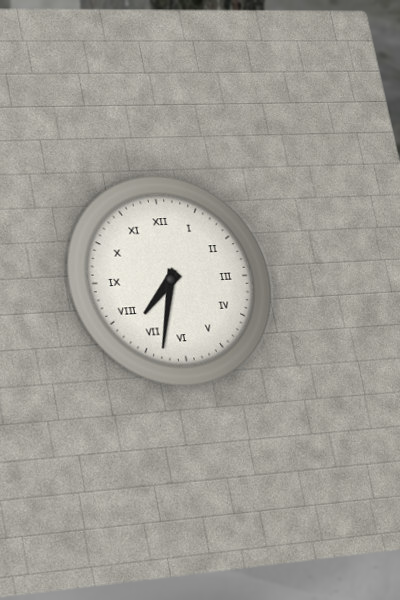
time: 7:33
